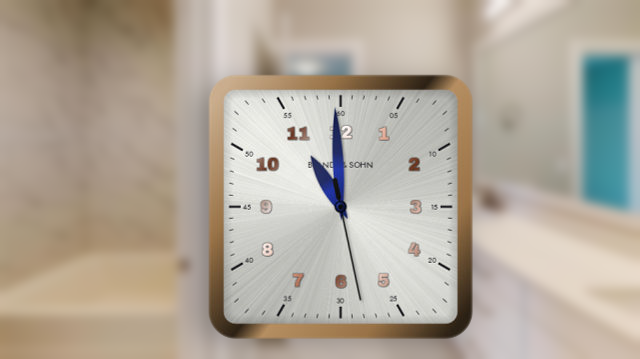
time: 10:59:28
